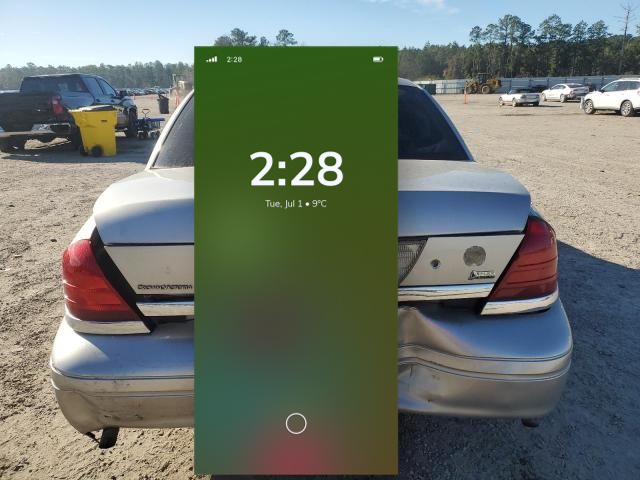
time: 2:28
